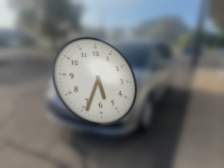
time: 5:34
